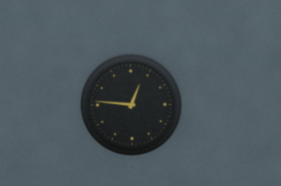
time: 12:46
